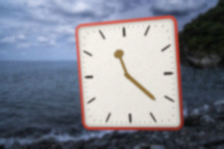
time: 11:22
